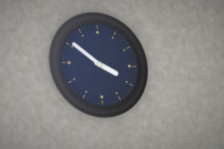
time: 3:51
